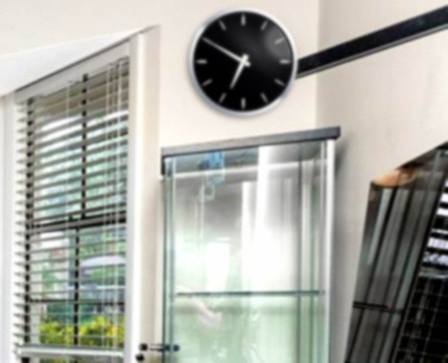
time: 6:50
